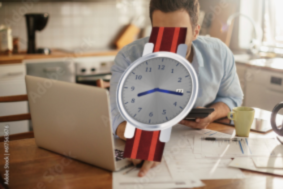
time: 8:16
